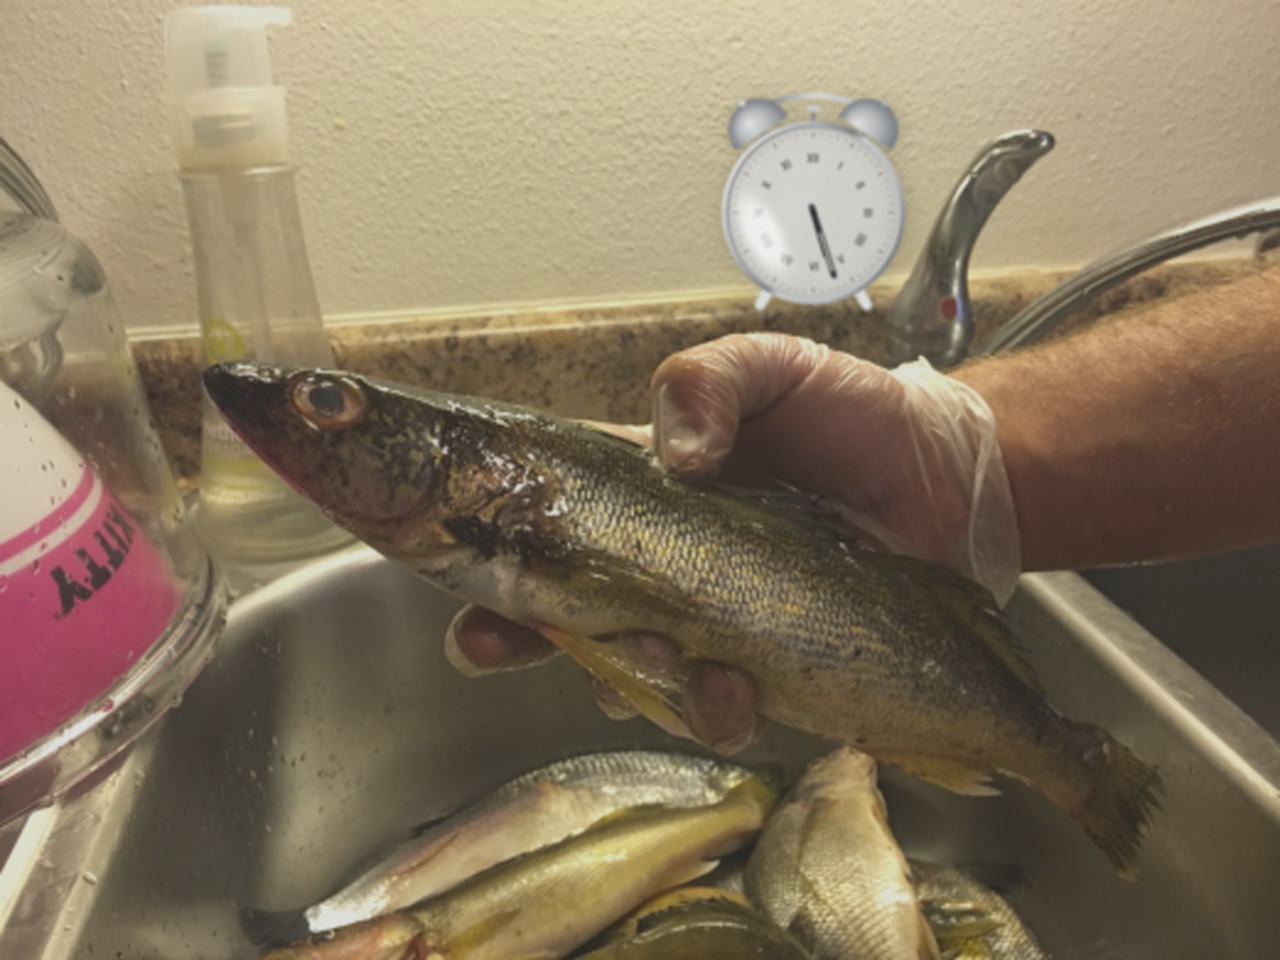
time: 5:27
